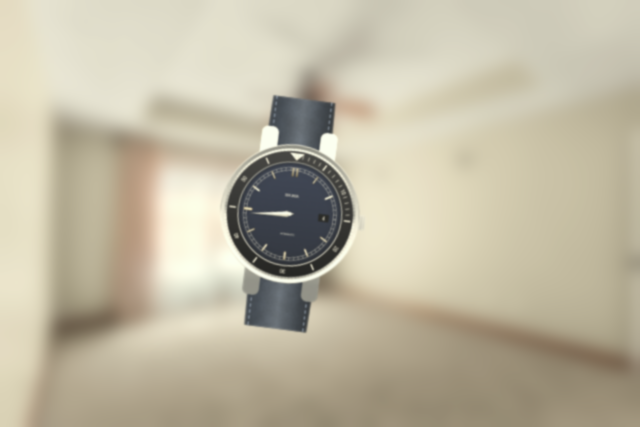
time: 8:44
